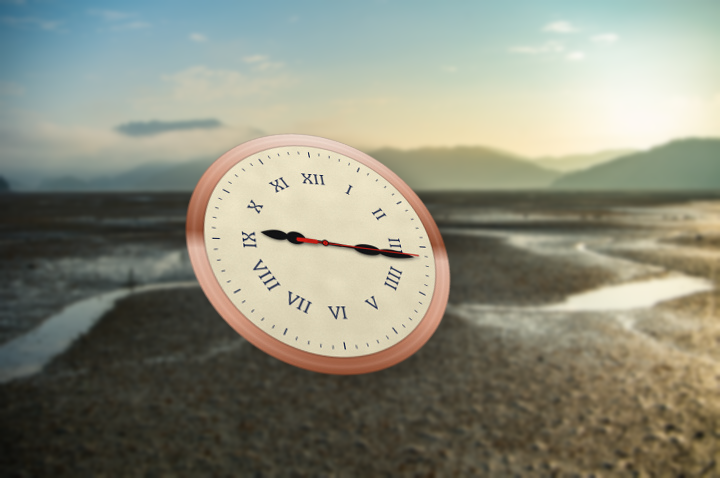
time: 9:16:16
